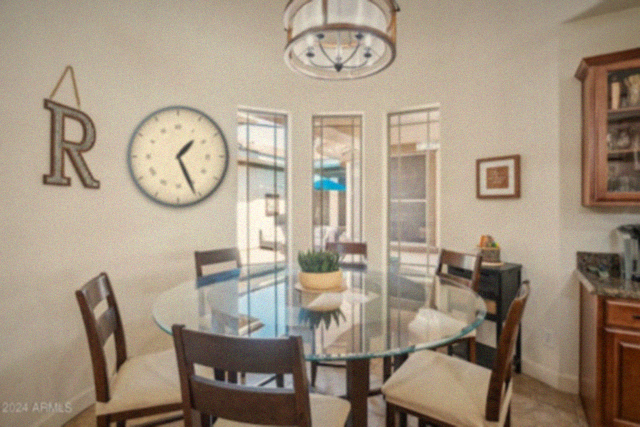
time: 1:26
